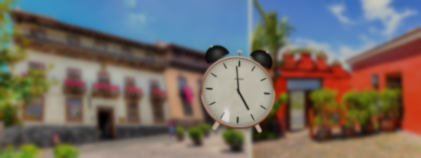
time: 4:59
